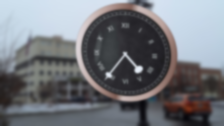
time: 4:36
